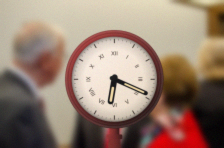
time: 6:19
